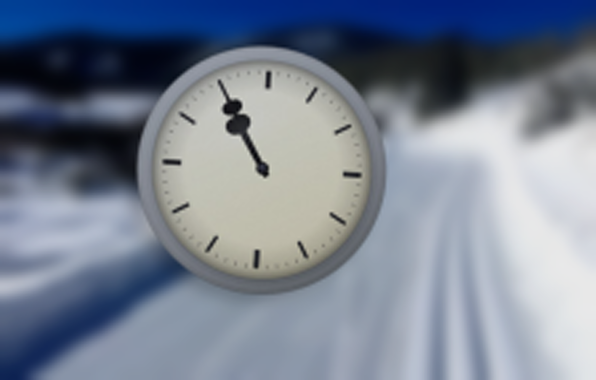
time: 10:55
